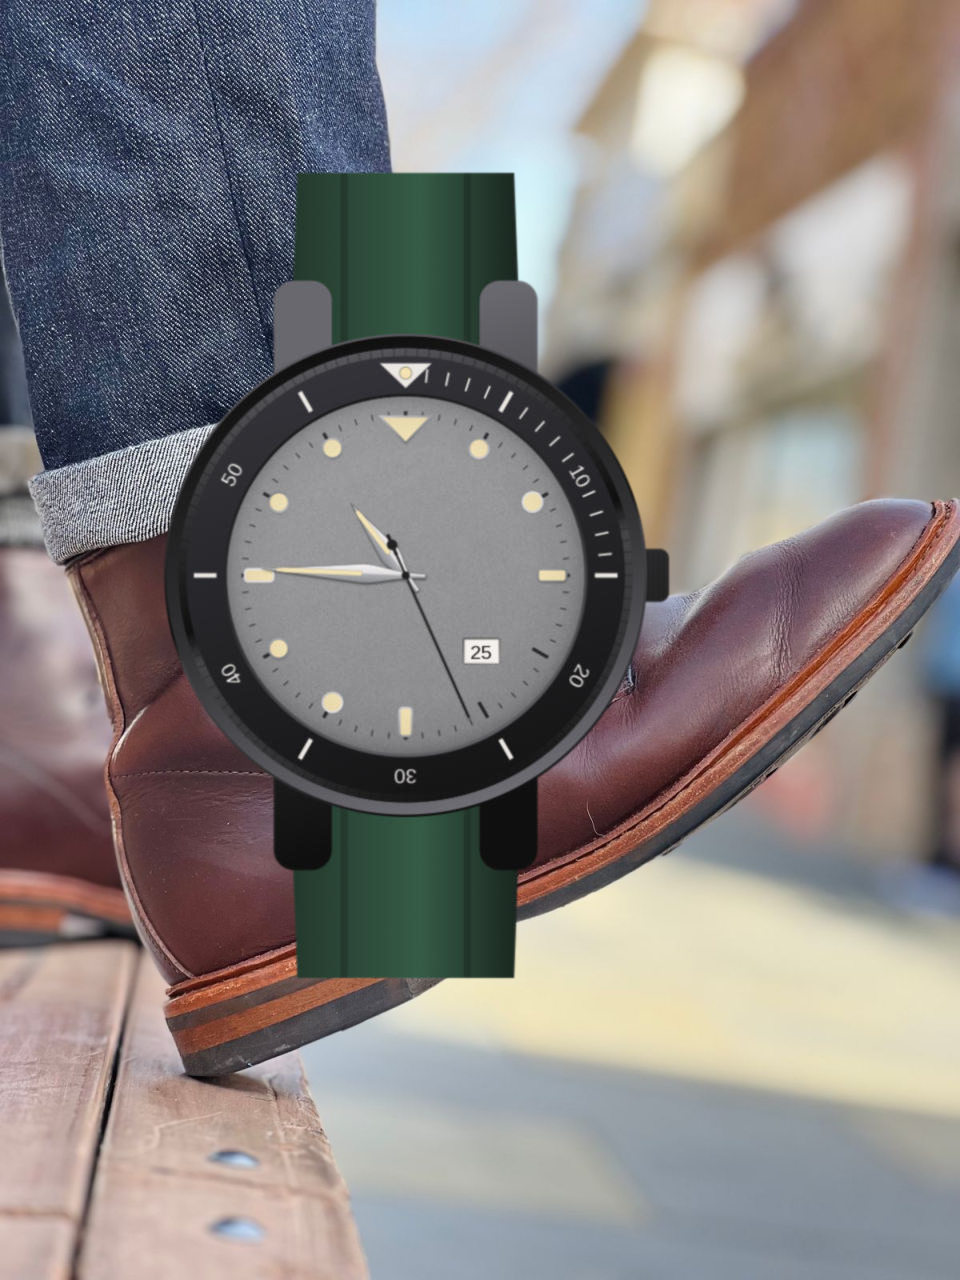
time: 10:45:26
